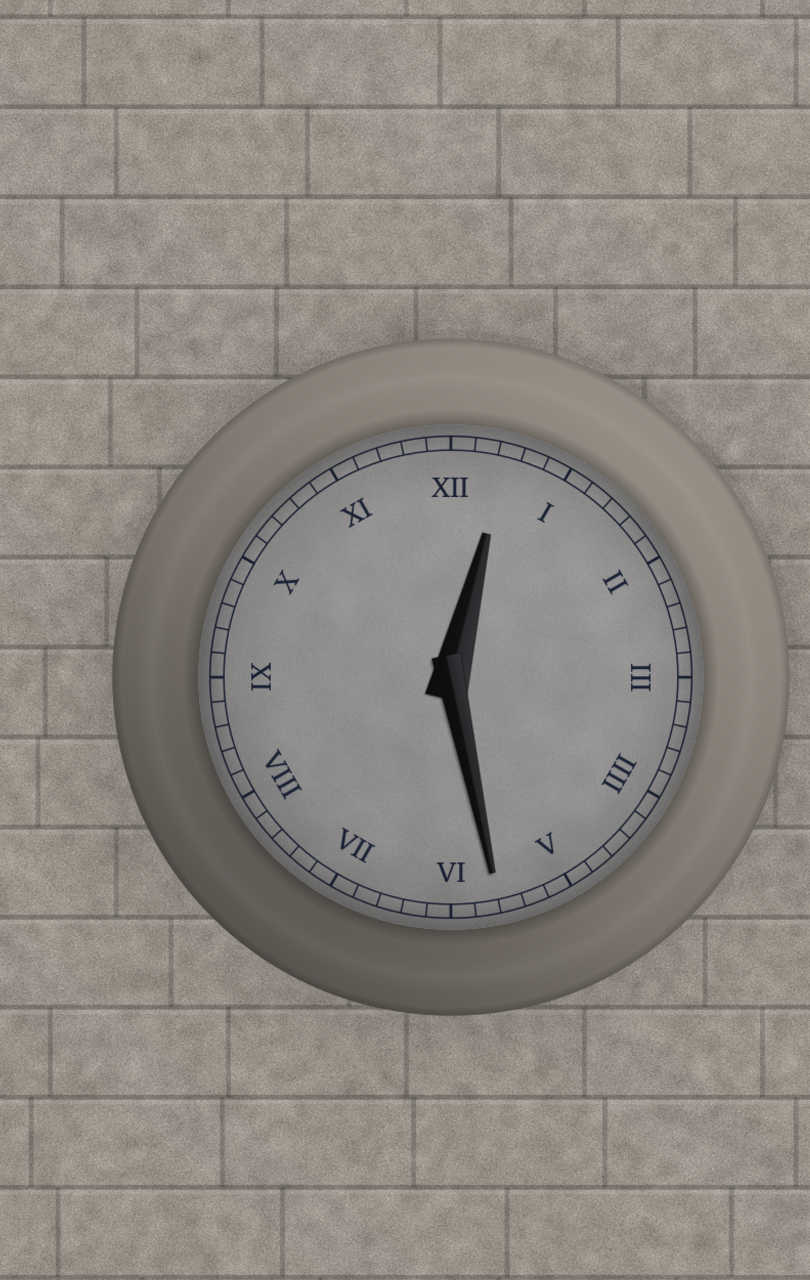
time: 12:28
